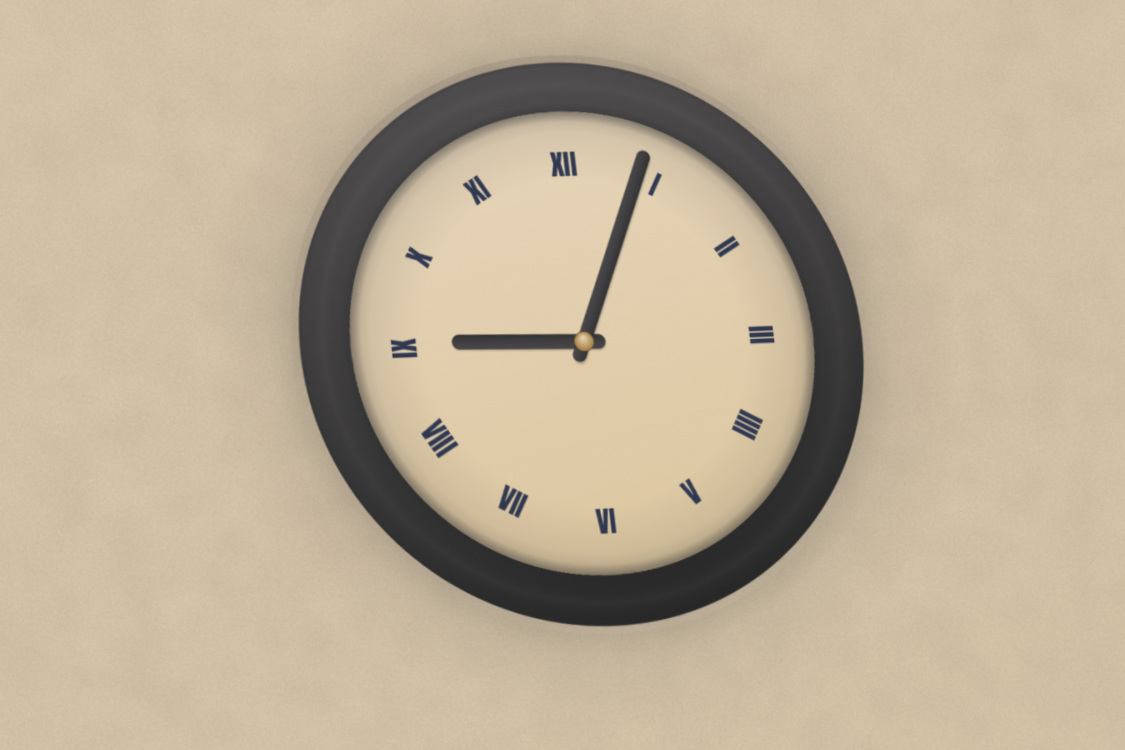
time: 9:04
